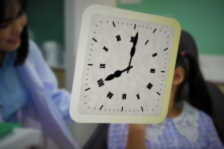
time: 8:01
